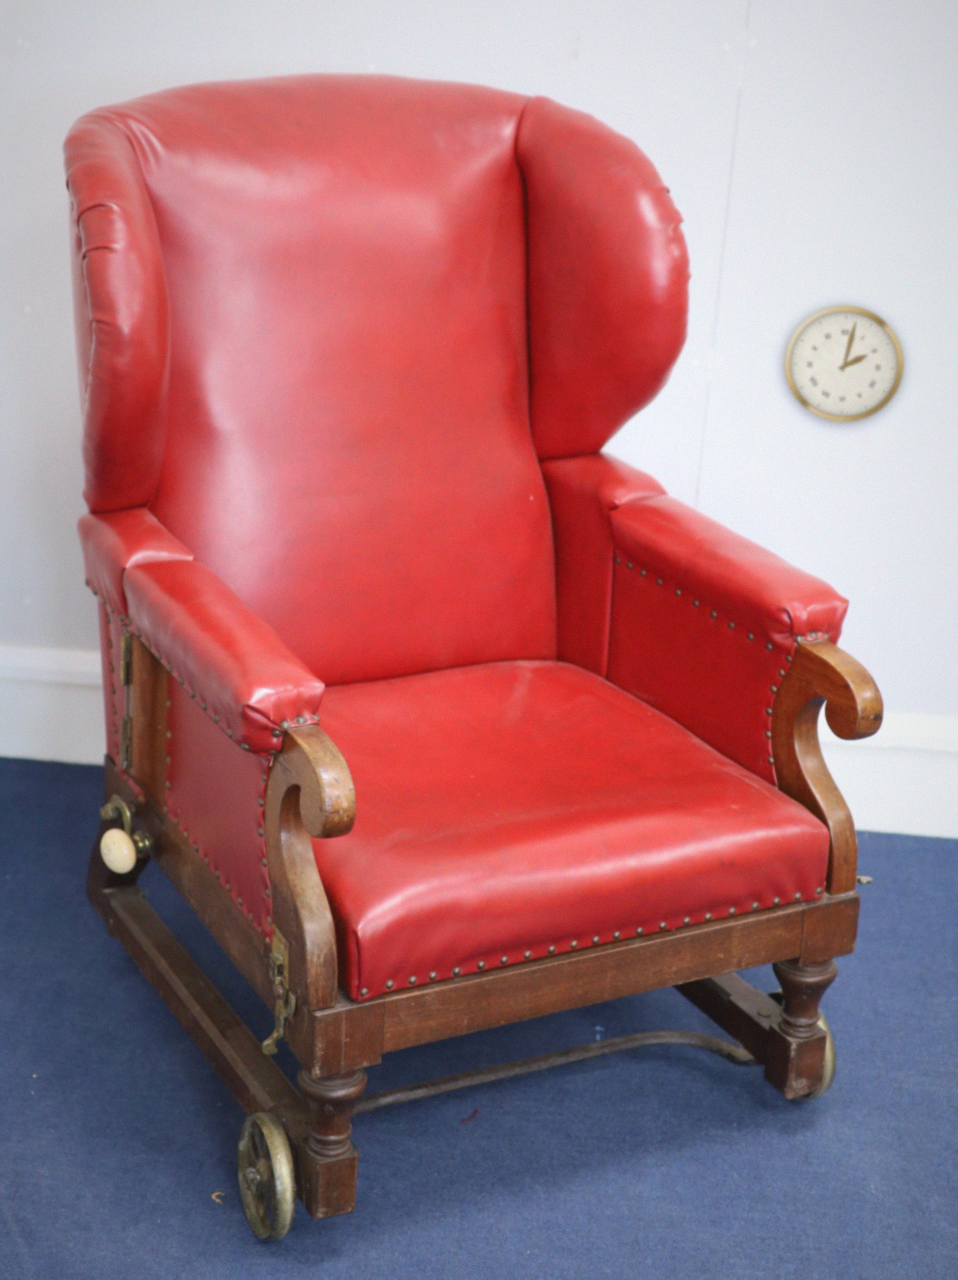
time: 2:02
